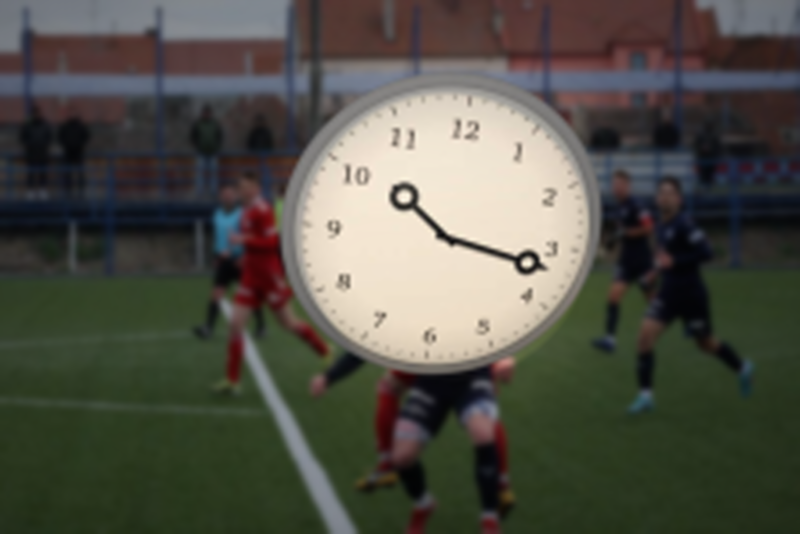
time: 10:17
